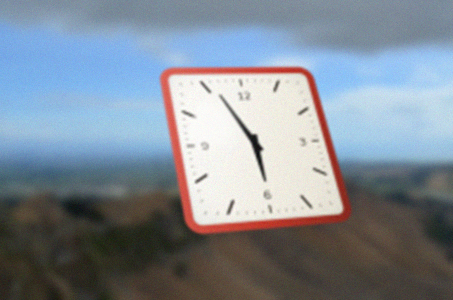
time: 5:56
